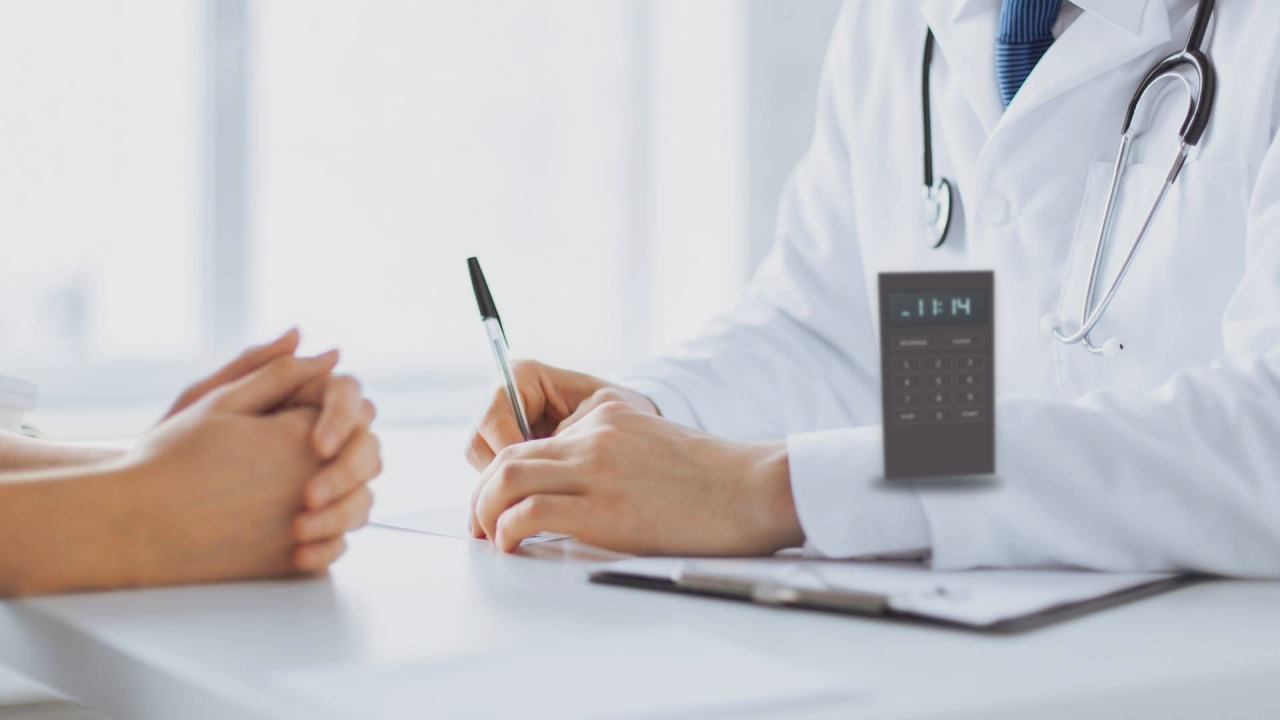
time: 11:14
